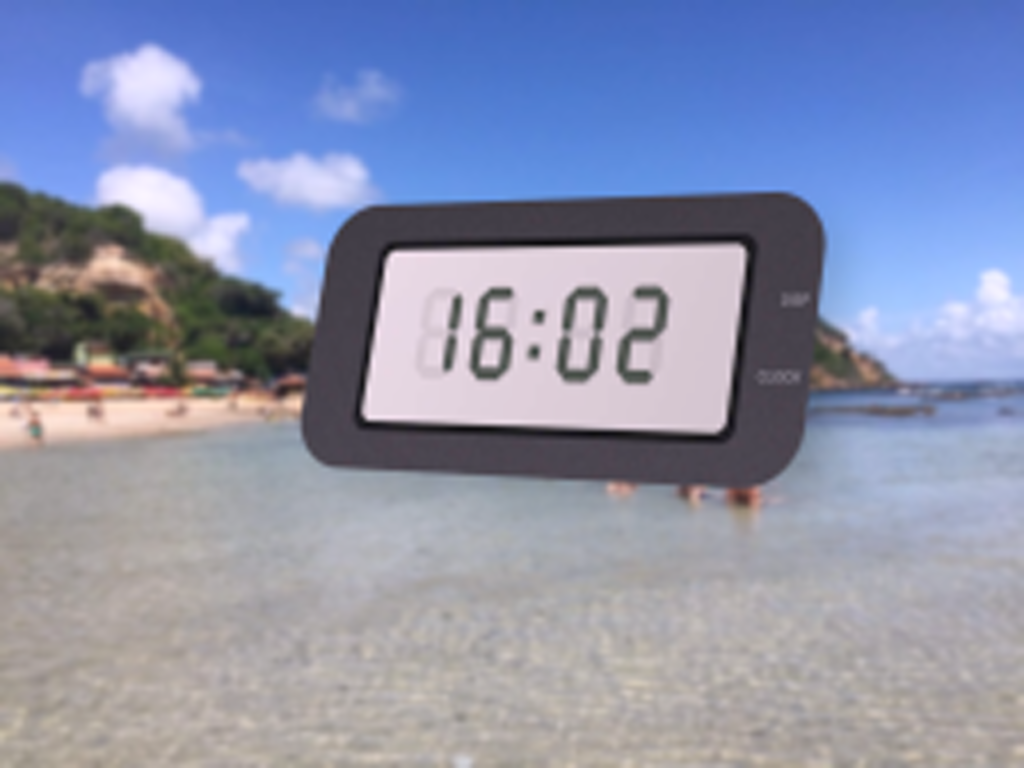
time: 16:02
